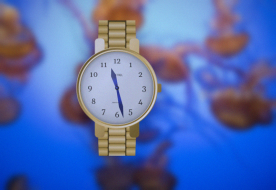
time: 11:28
